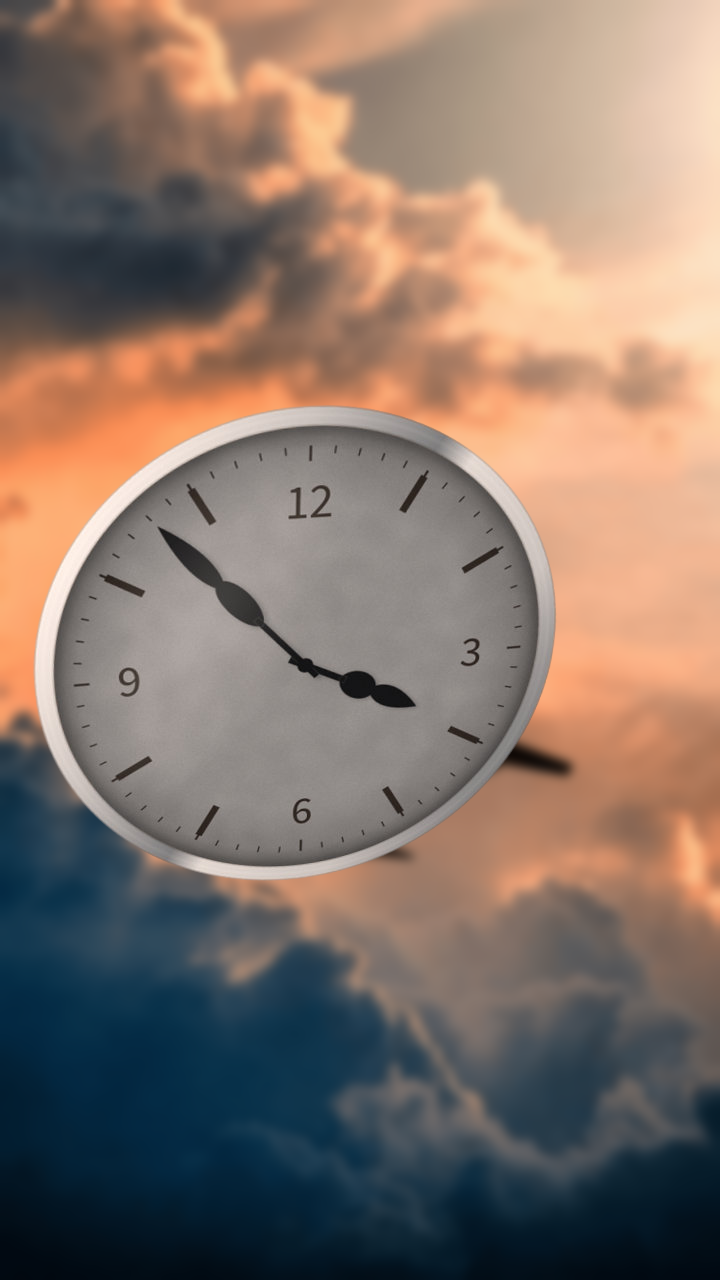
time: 3:53
